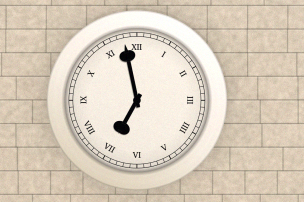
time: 6:58
